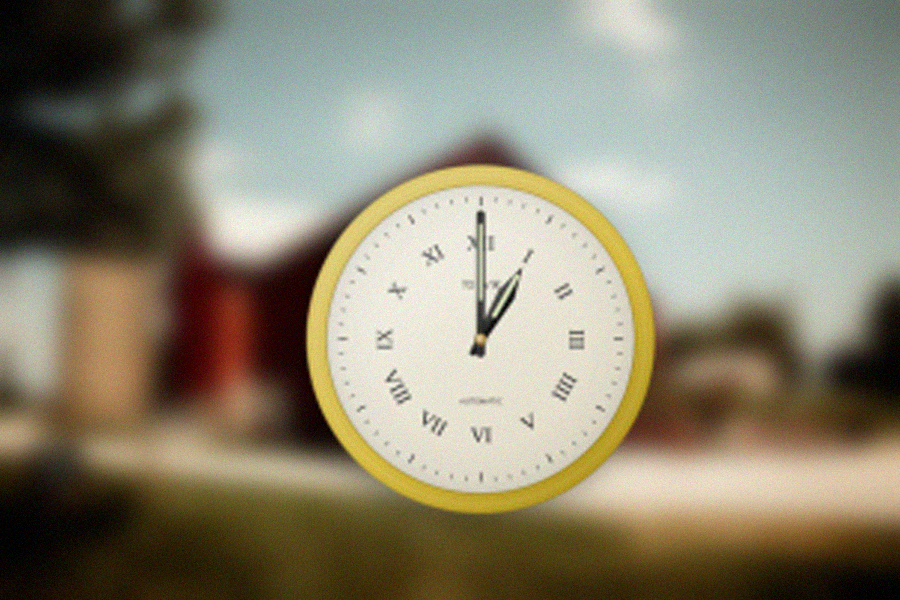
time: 1:00
